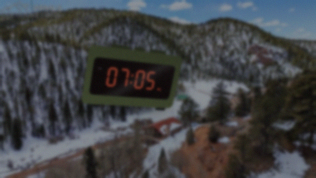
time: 7:05
